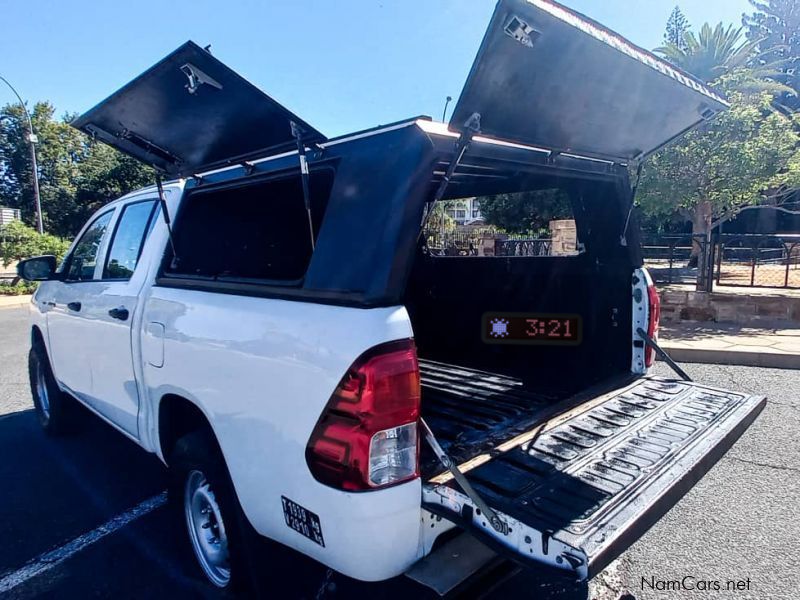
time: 3:21
